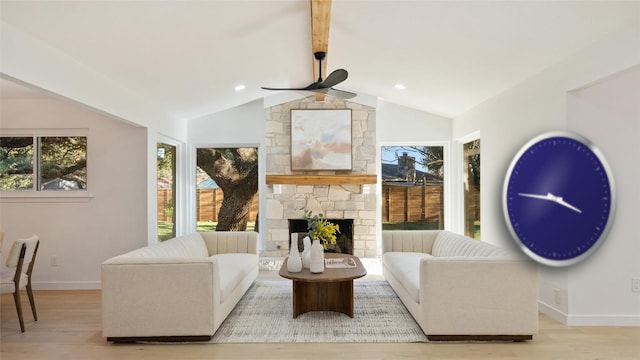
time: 3:46
